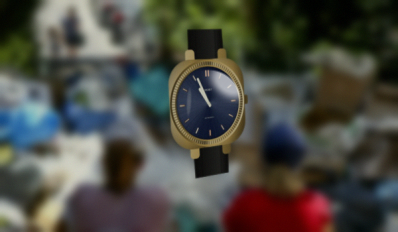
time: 10:56
